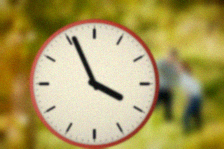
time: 3:56
